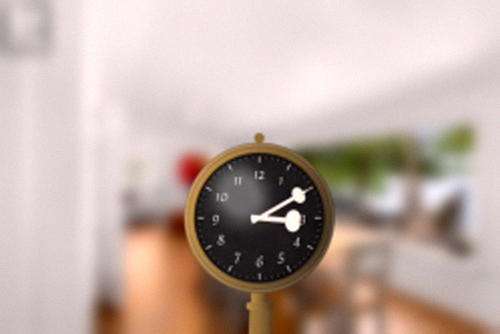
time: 3:10
